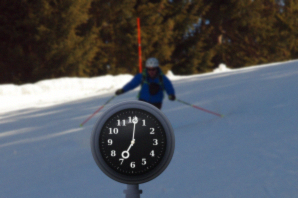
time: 7:01
